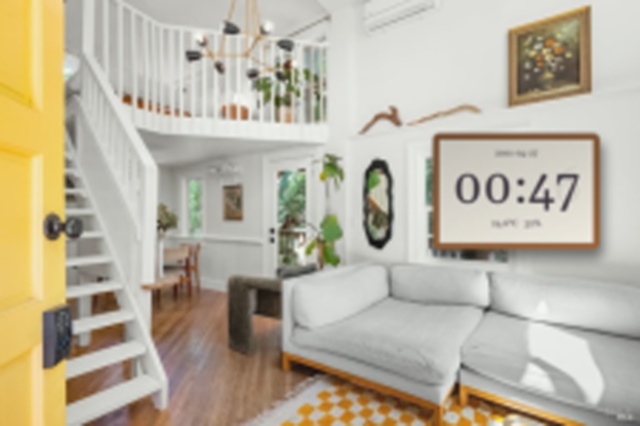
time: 0:47
